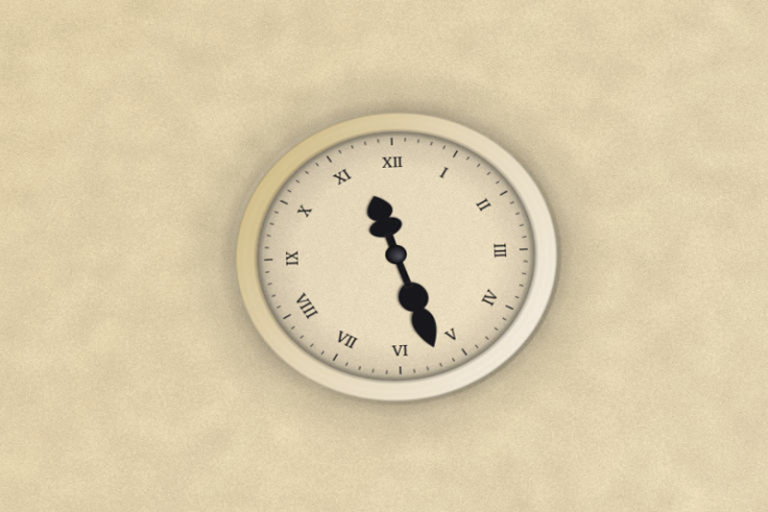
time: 11:27
